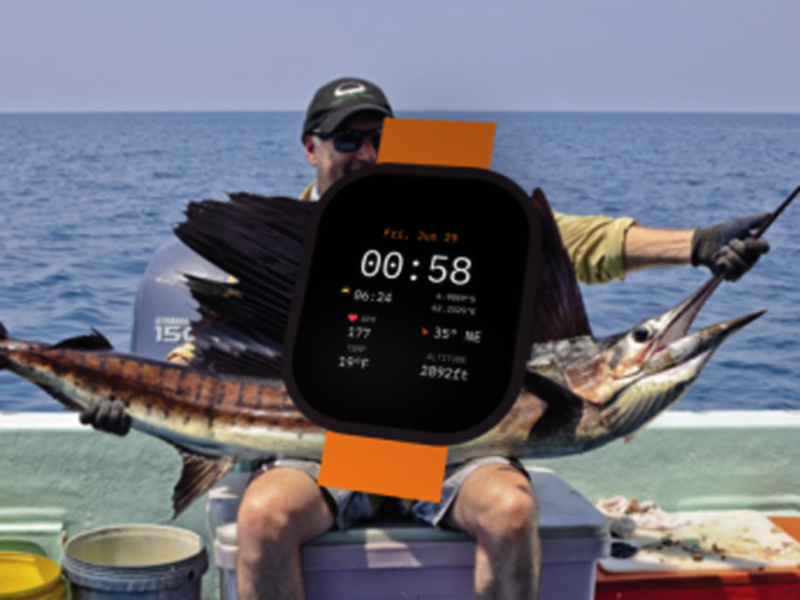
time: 0:58
